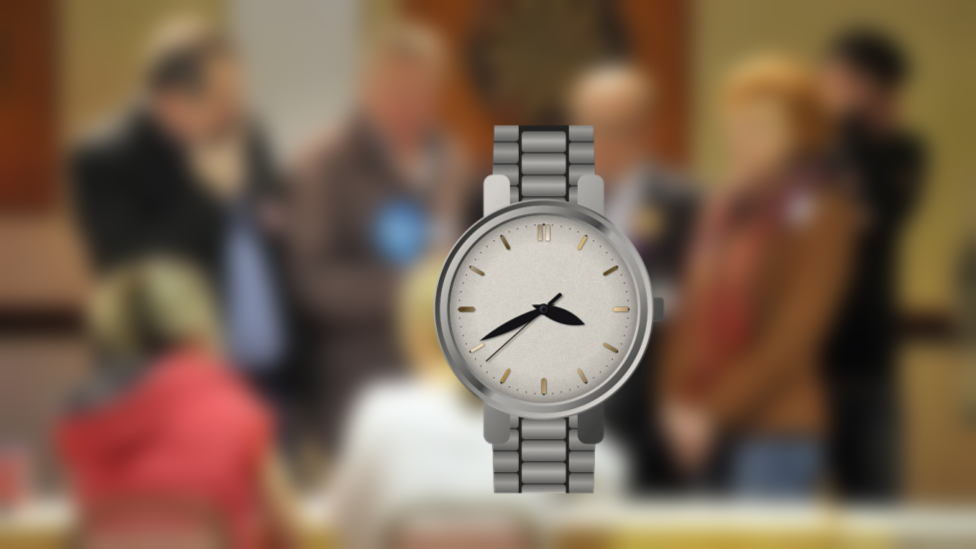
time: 3:40:38
